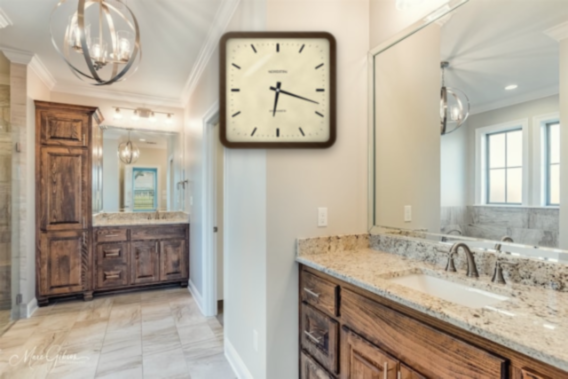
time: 6:18
